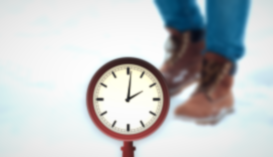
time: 2:01
